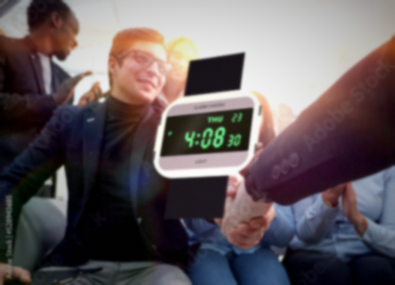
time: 4:08
